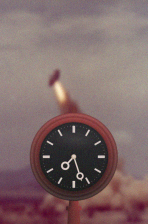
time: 7:27
